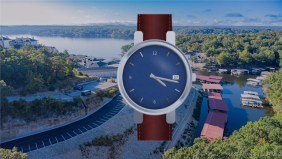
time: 4:17
